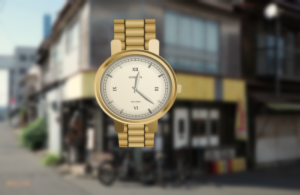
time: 12:22
